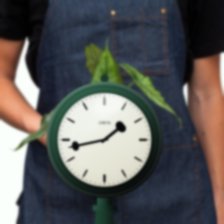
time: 1:43
